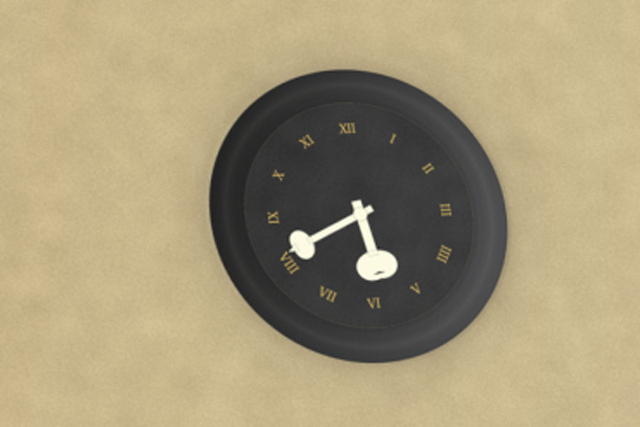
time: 5:41
